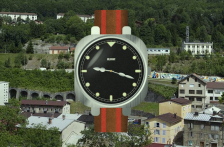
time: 9:18
